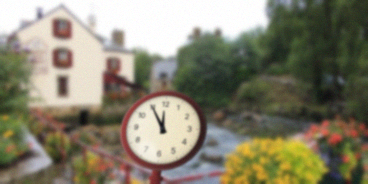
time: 11:55
